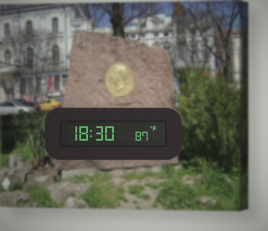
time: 18:30
